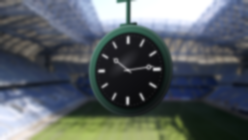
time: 10:14
